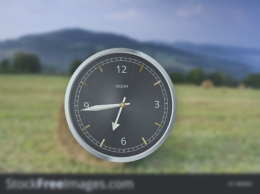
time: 6:44
